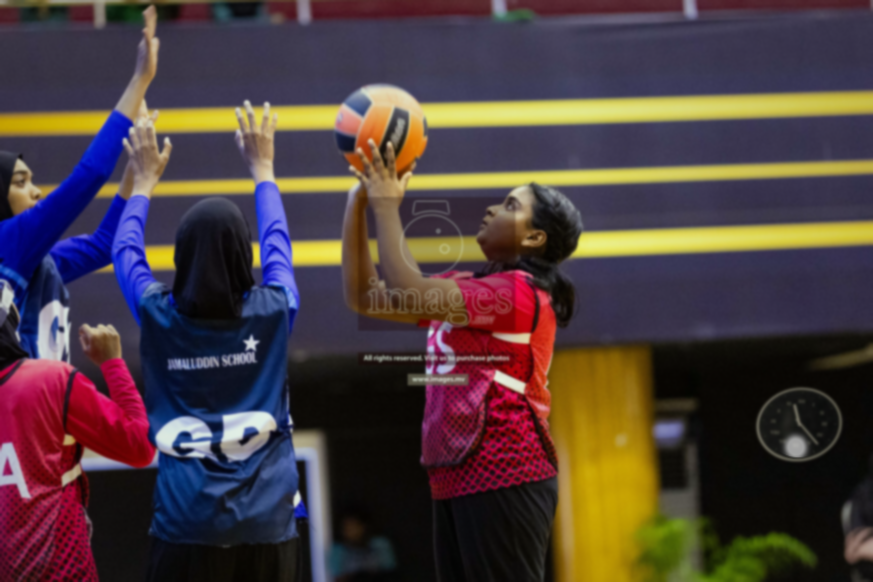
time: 11:23
